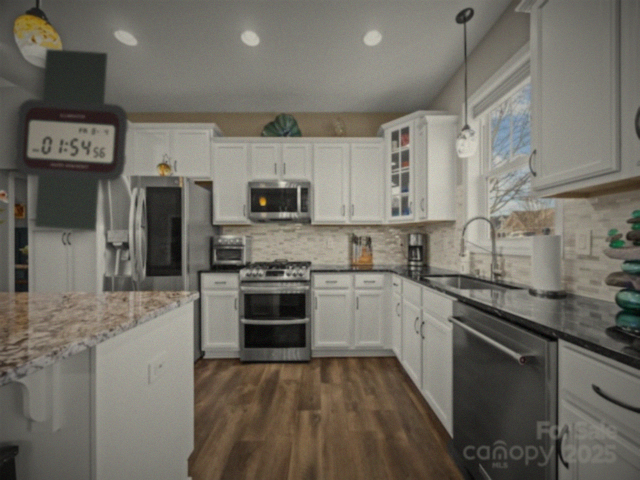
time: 1:54
